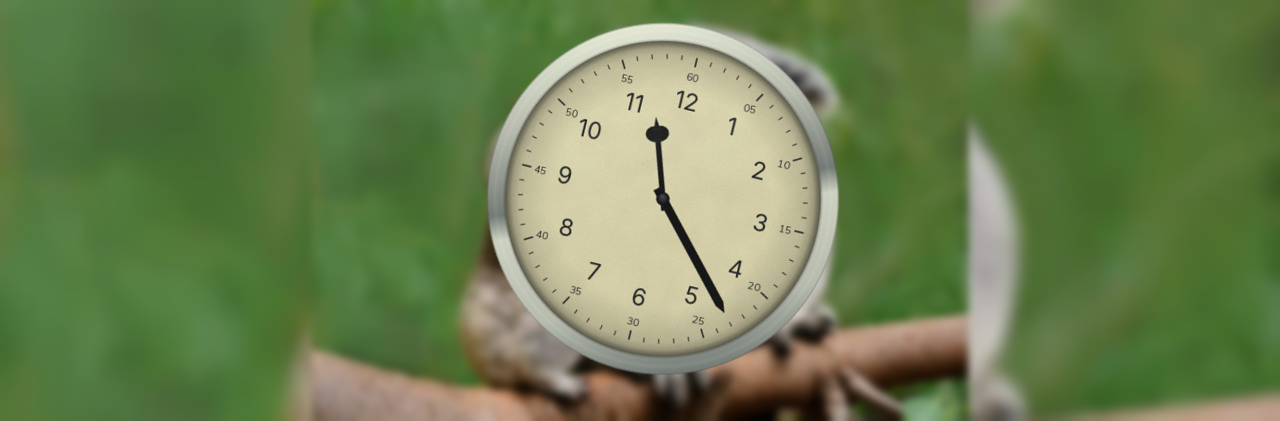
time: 11:23
